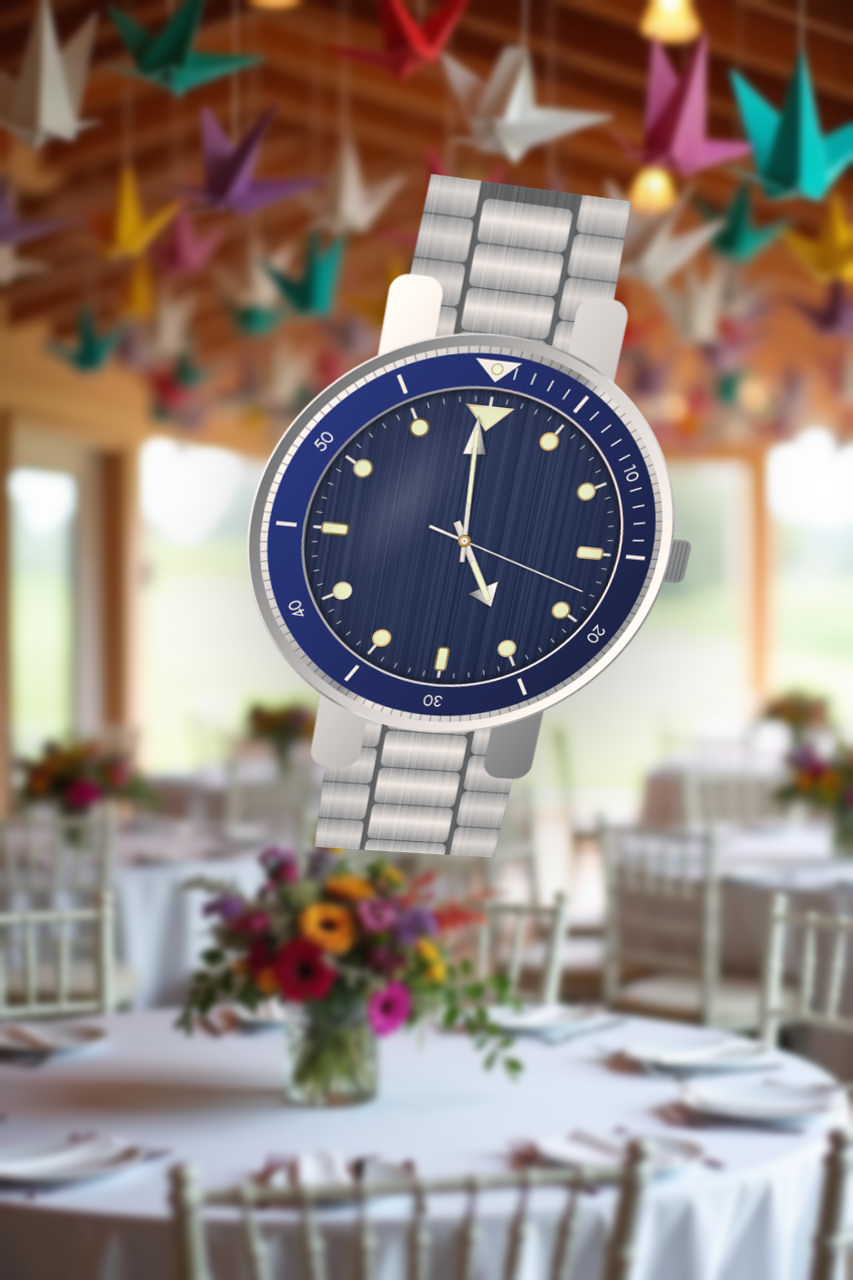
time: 4:59:18
